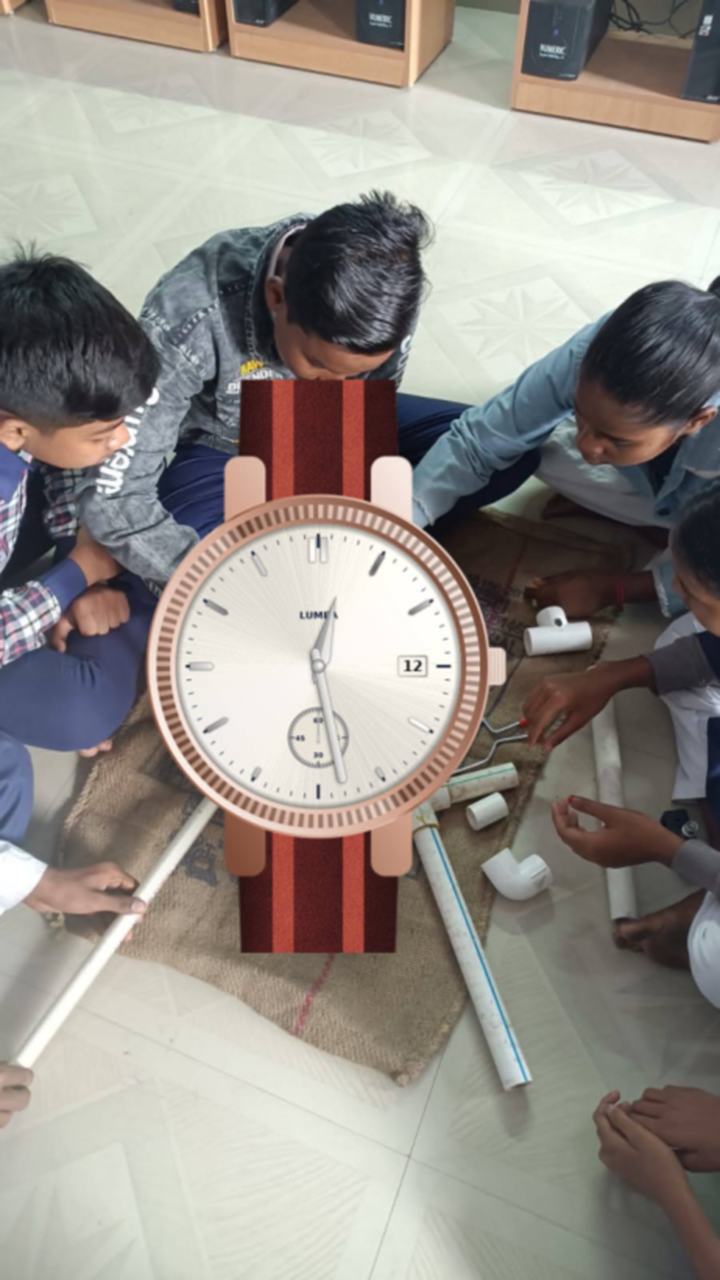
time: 12:28
